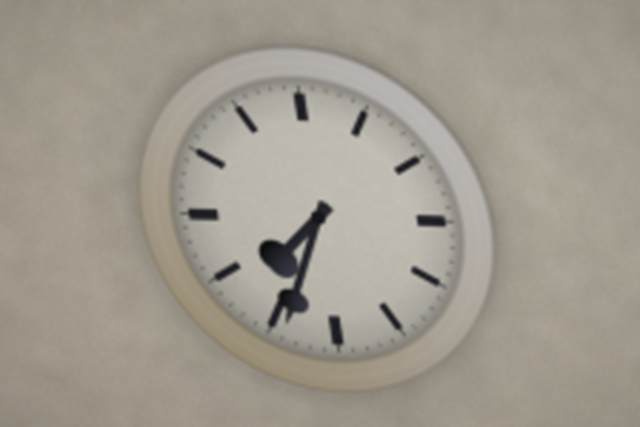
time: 7:34
